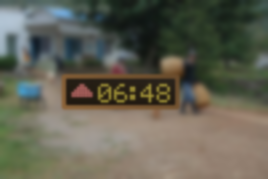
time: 6:48
